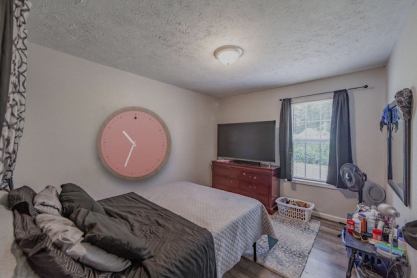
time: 10:33
